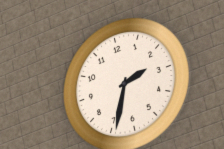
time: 2:34
